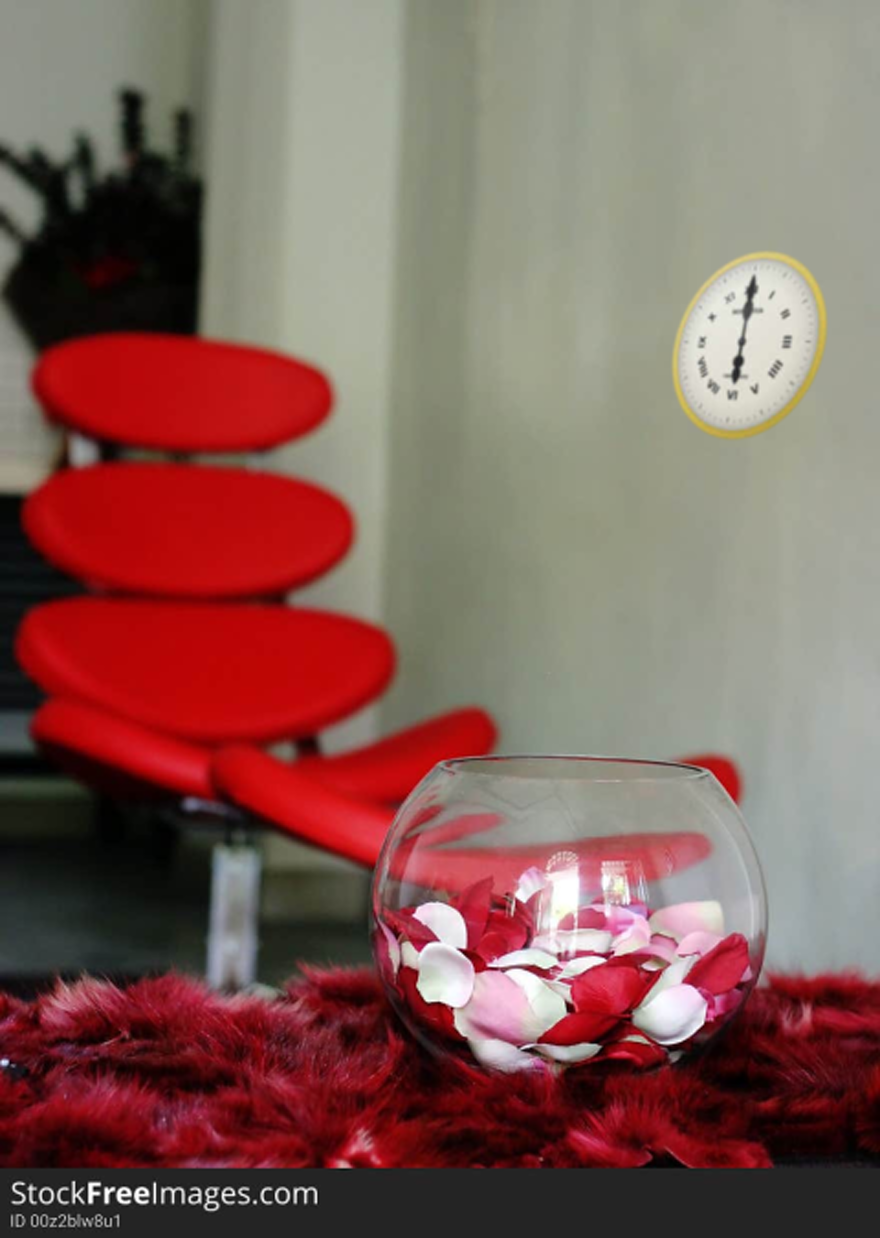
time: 6:00
